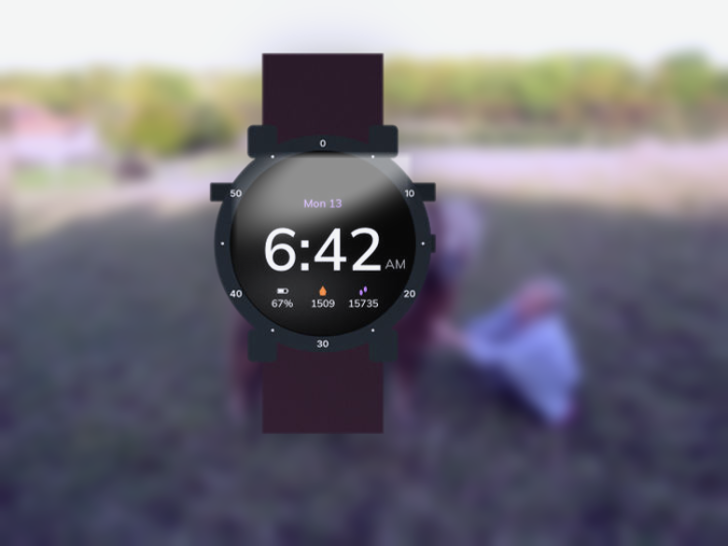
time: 6:42
